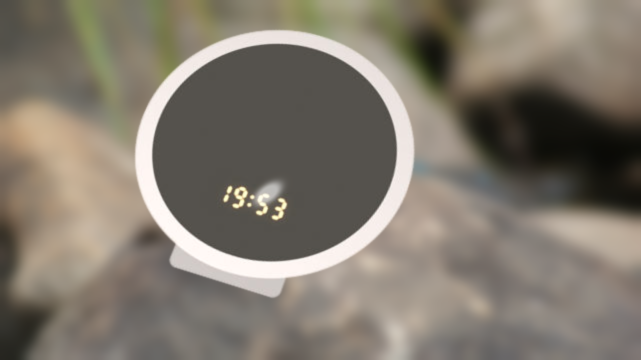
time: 19:53
